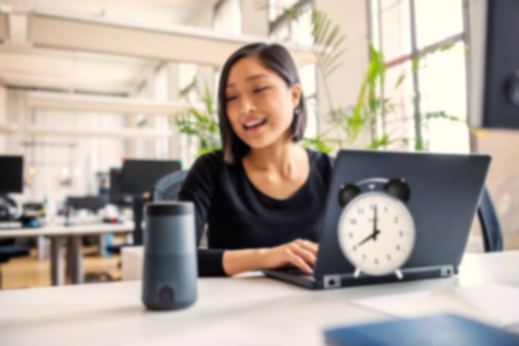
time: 8:01
